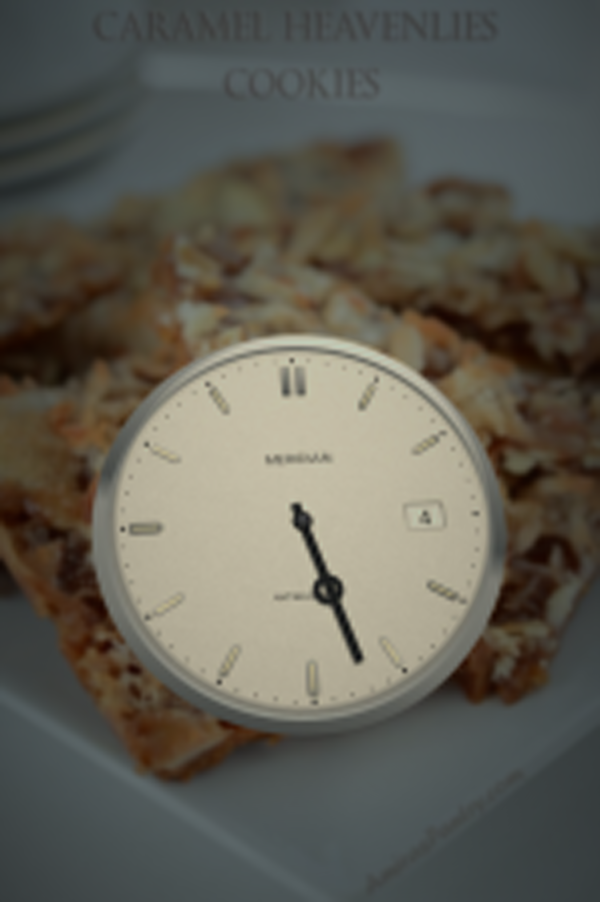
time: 5:27
